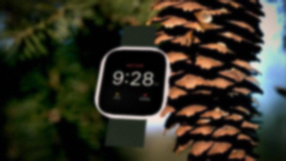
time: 9:28
